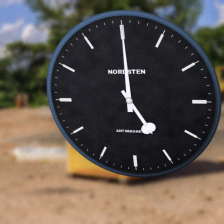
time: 5:00
